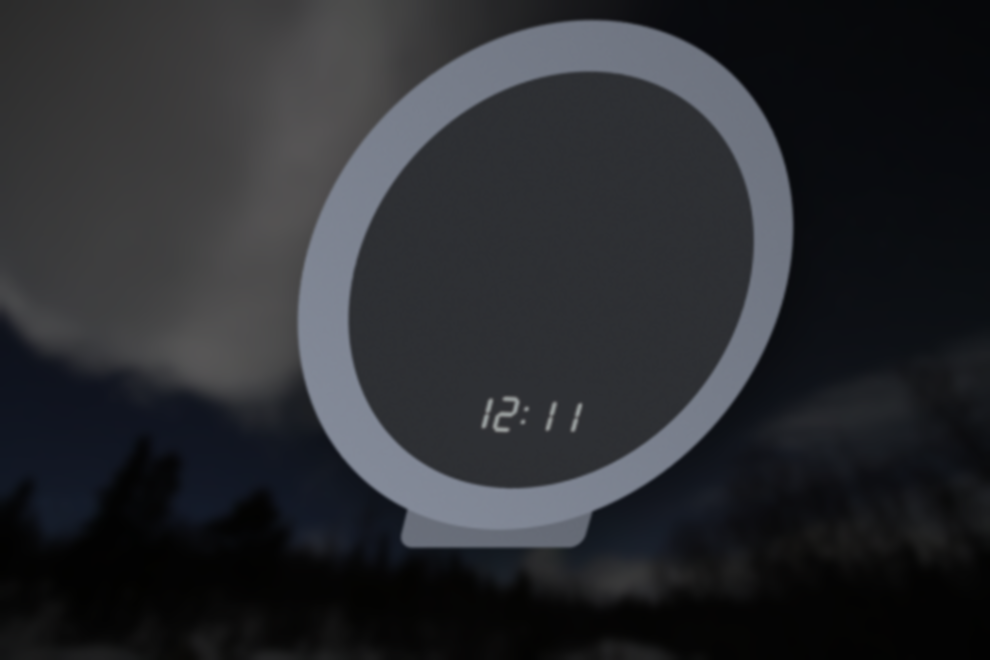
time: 12:11
